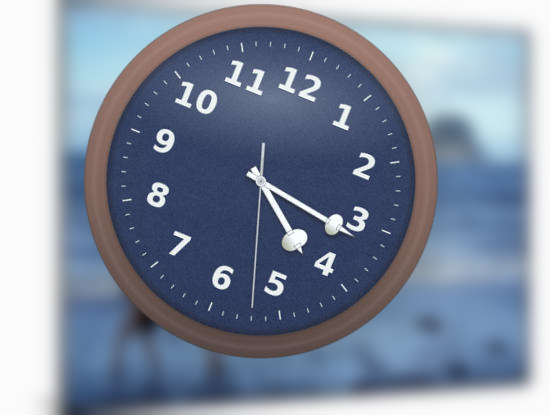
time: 4:16:27
